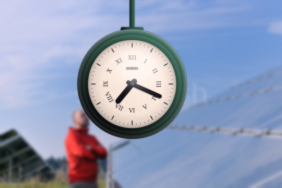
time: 7:19
